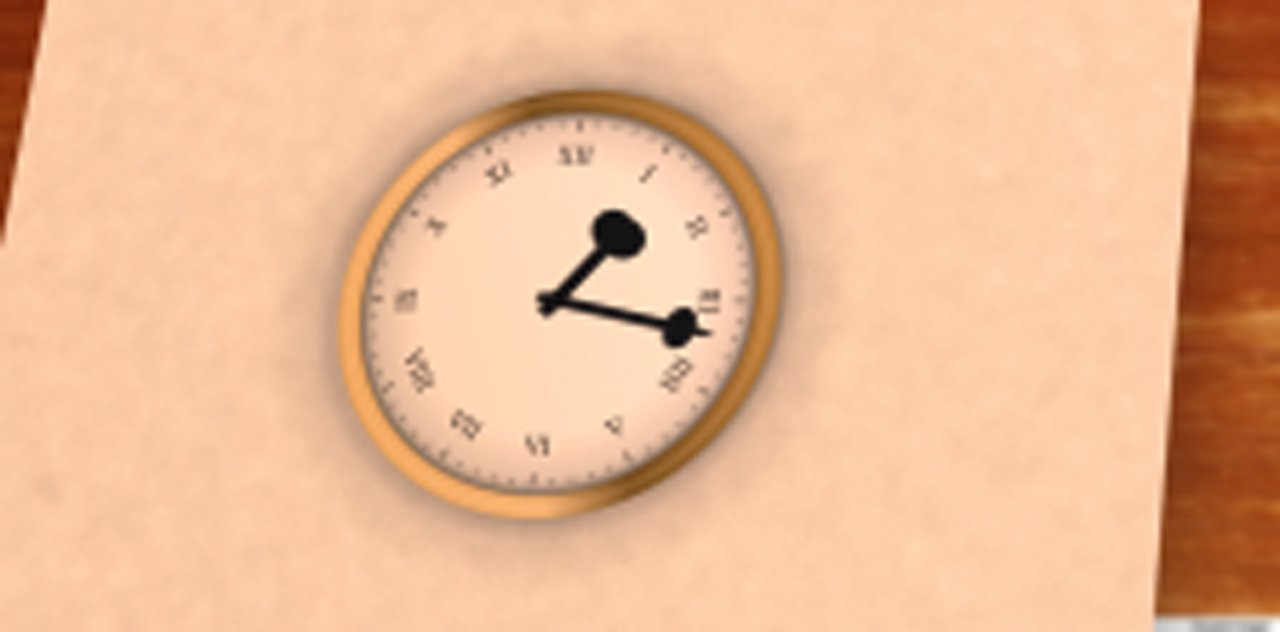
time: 1:17
